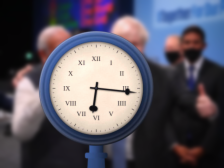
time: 6:16
